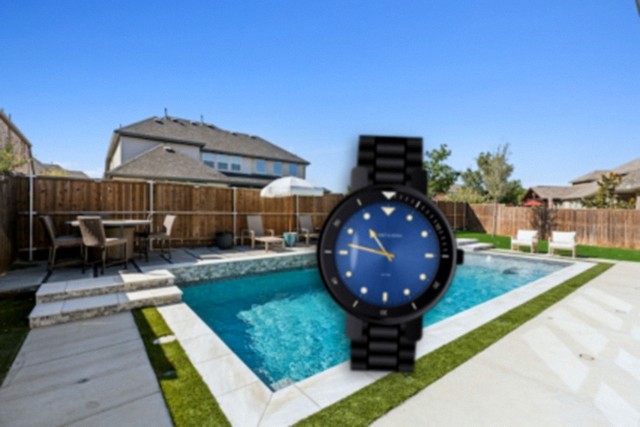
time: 10:47
